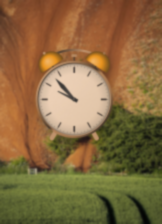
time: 9:53
